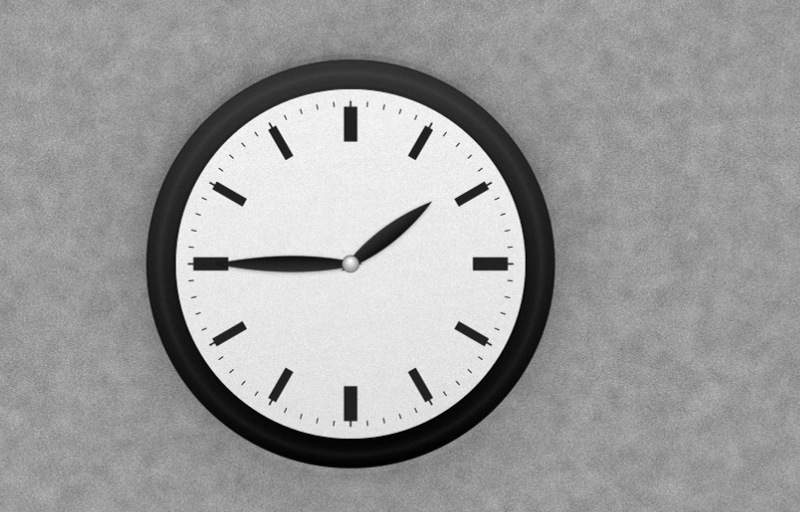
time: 1:45
